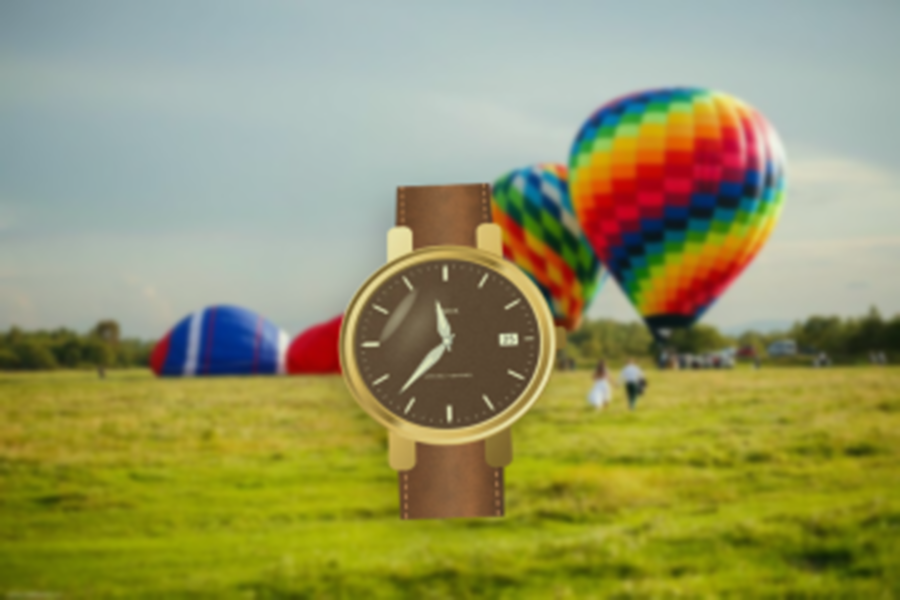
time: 11:37
